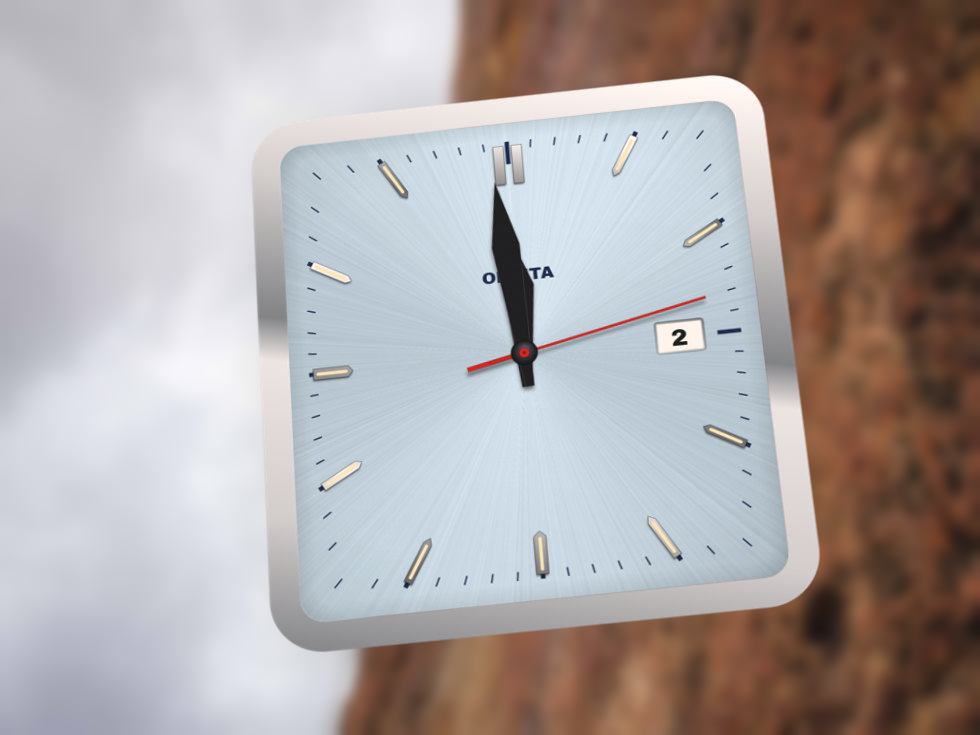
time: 11:59:13
